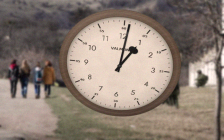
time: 1:01
